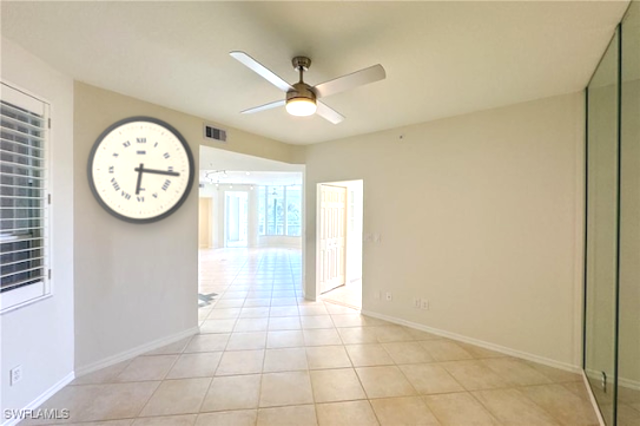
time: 6:16
